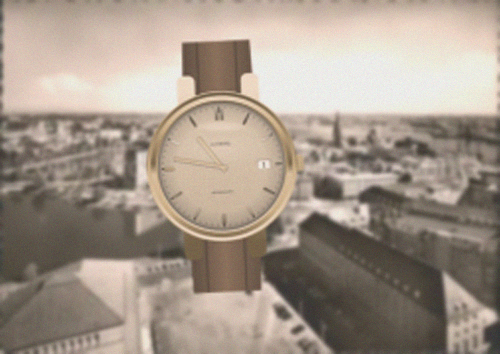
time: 10:47
